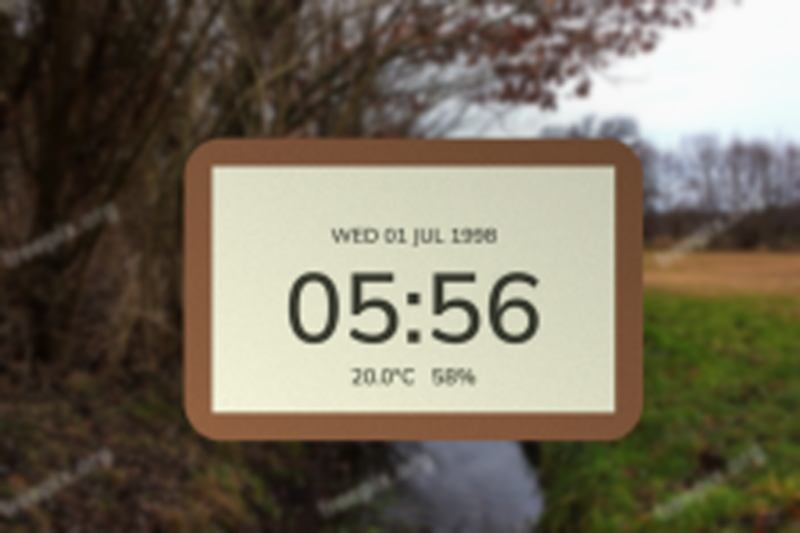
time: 5:56
